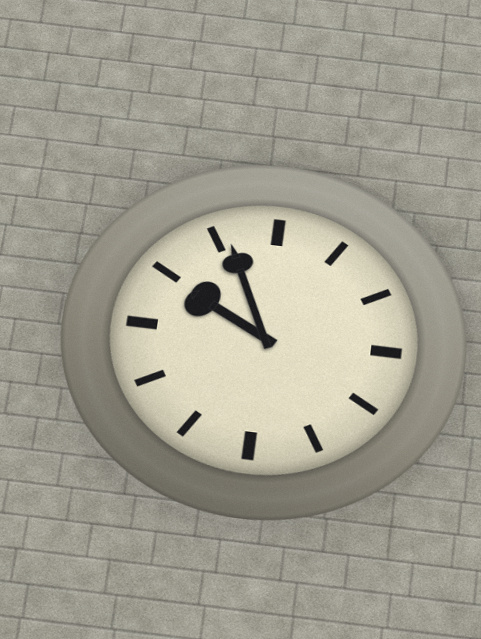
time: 9:56
